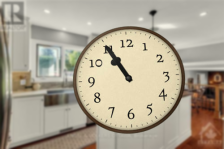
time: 10:55
